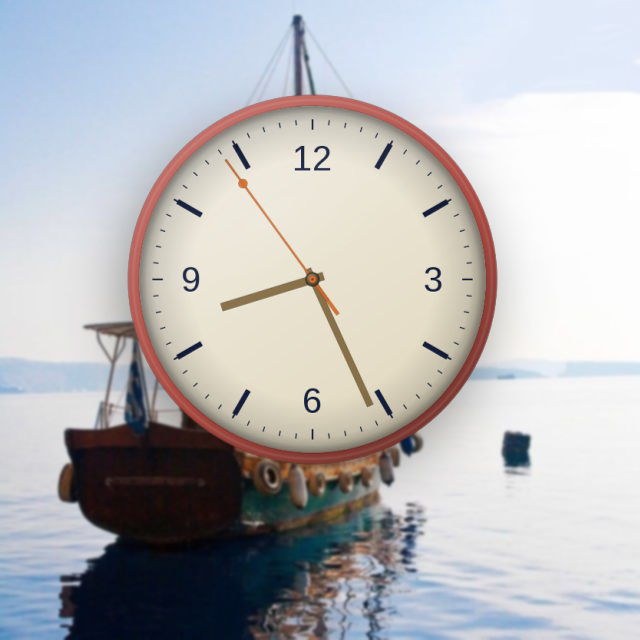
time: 8:25:54
